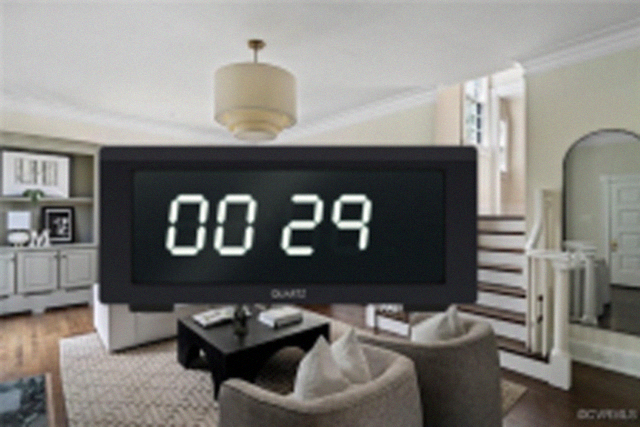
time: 0:29
